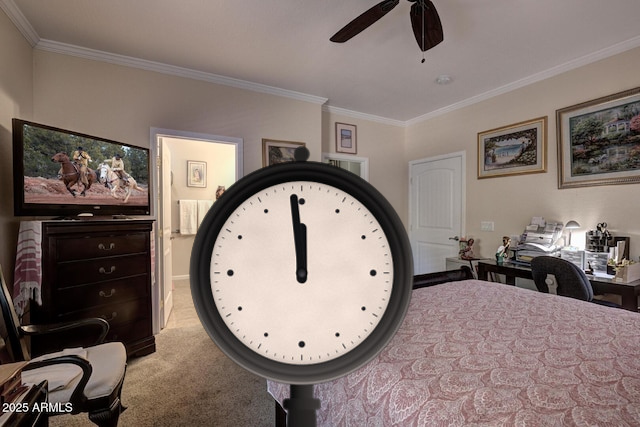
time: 11:59
